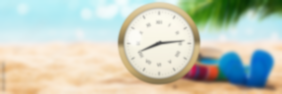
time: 8:14
